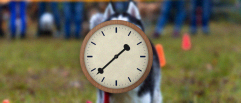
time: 1:38
